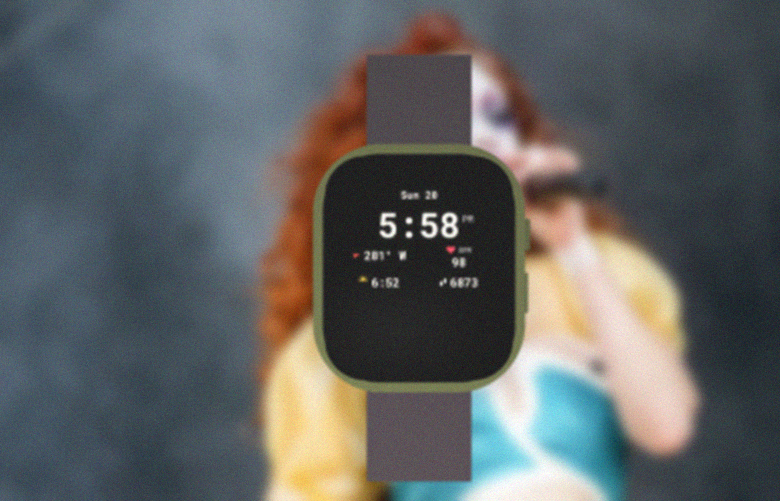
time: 5:58
